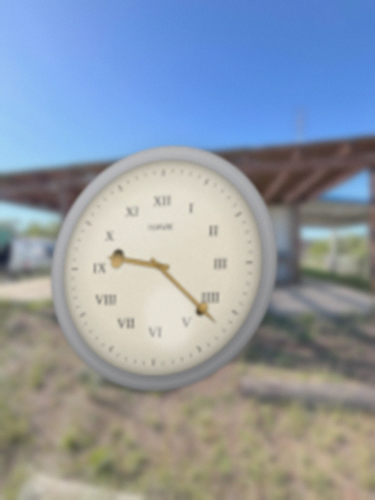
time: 9:22
